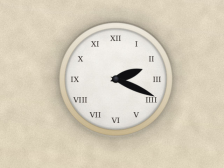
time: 2:19
